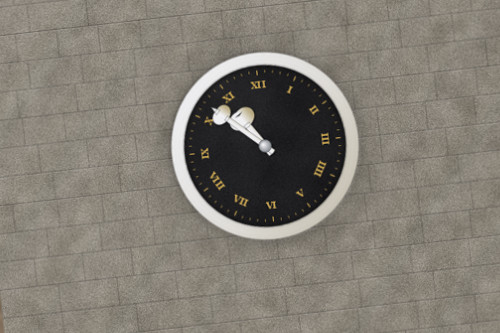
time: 10:52
